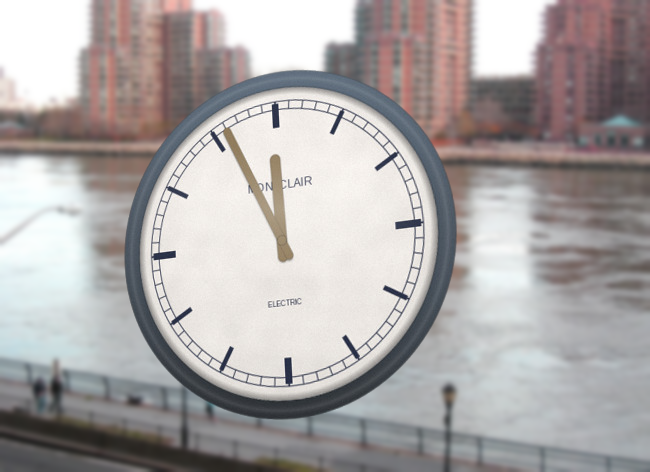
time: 11:56
